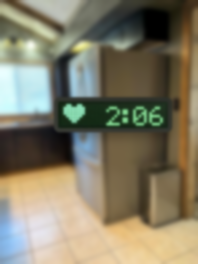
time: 2:06
